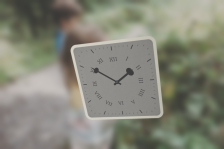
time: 1:51
